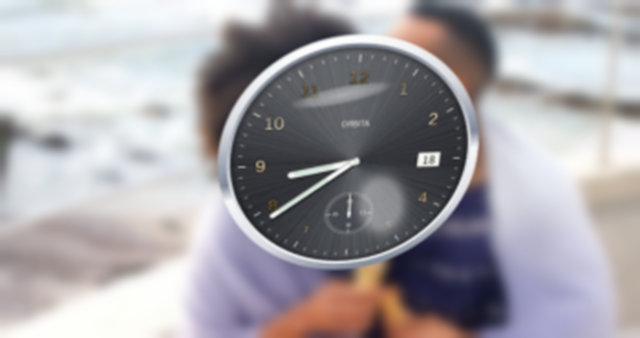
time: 8:39
